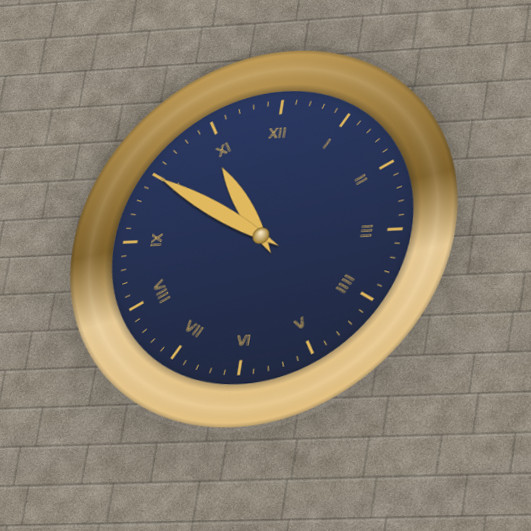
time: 10:50
